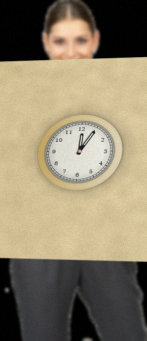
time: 12:05
